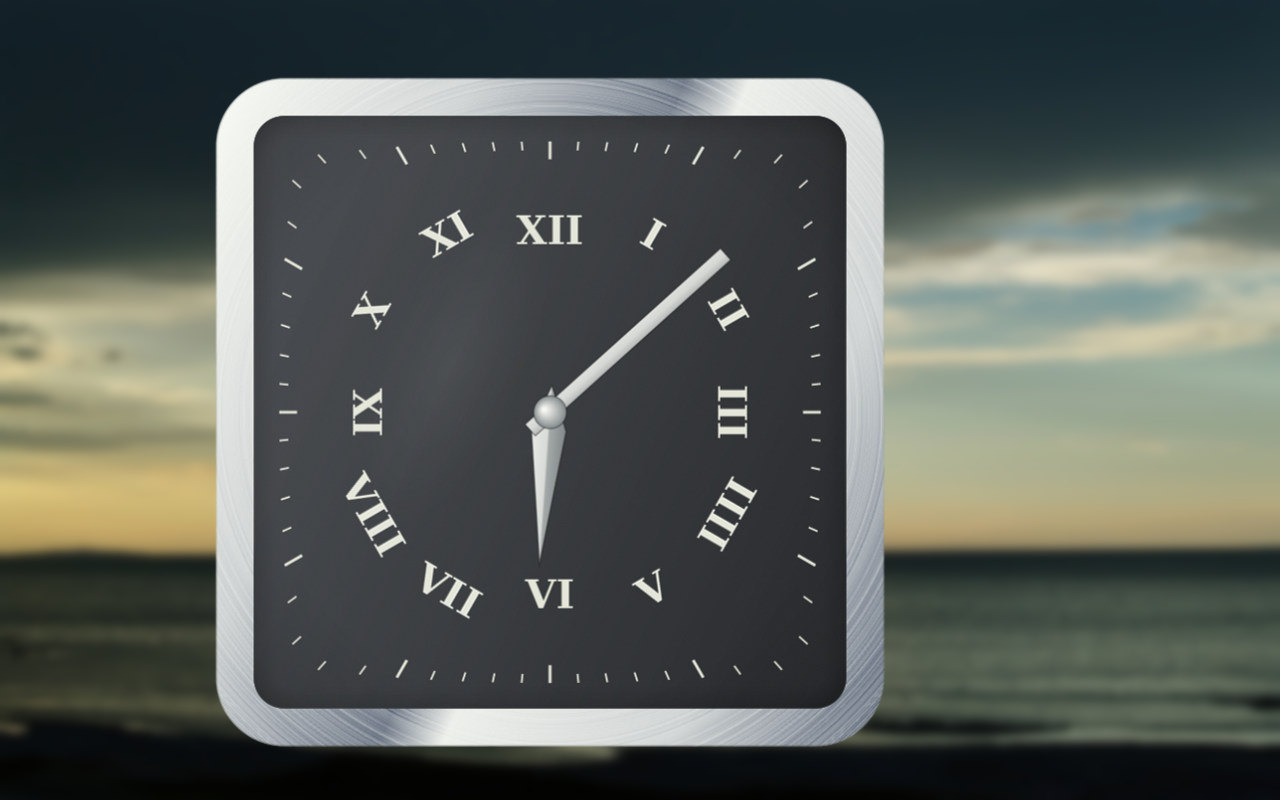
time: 6:08
